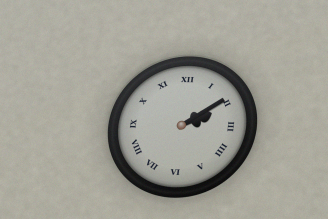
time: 2:09
